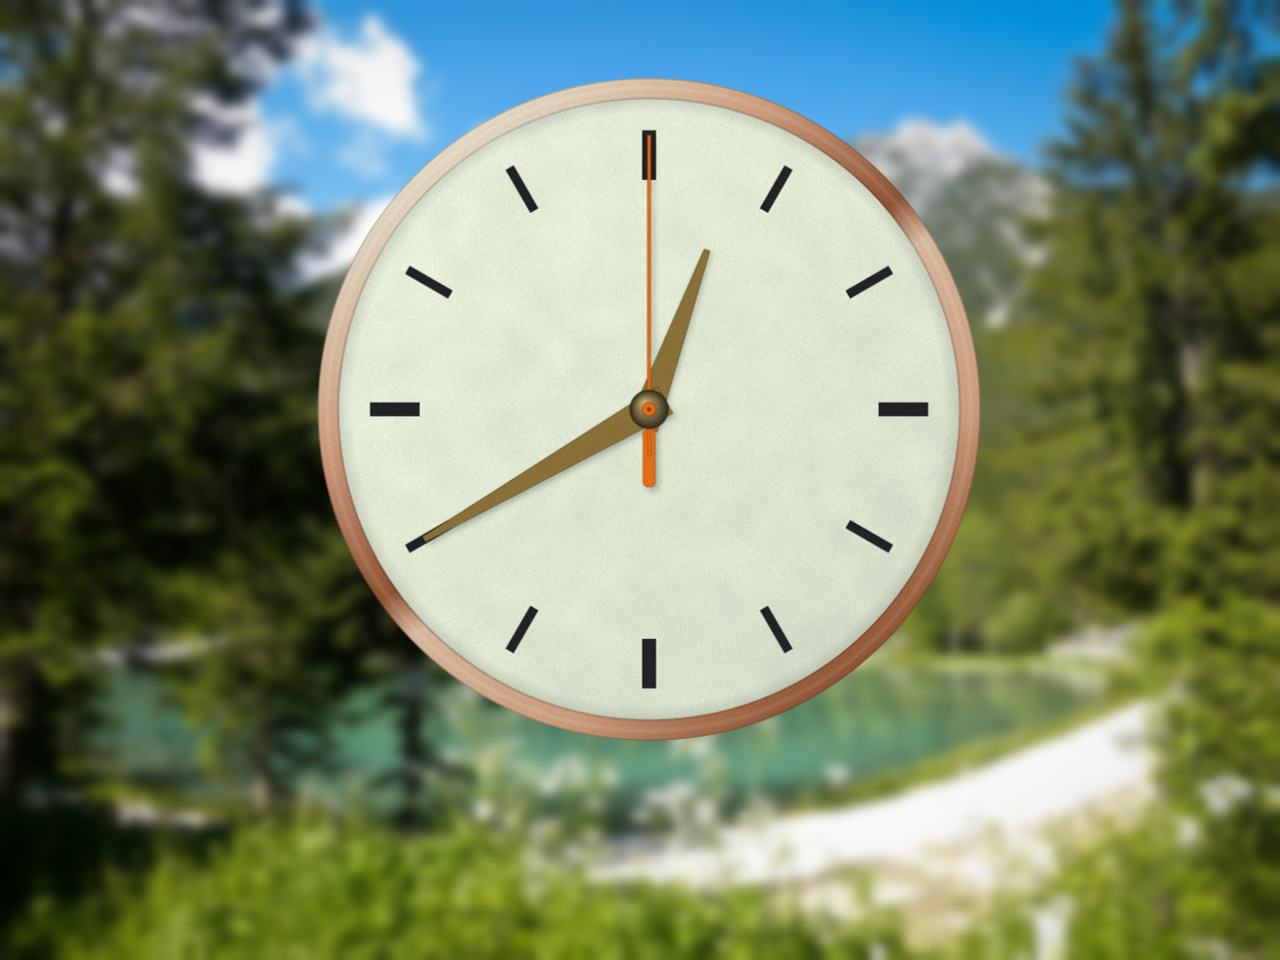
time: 12:40:00
